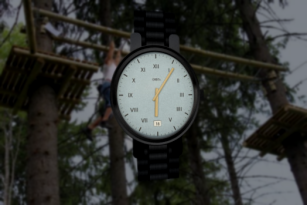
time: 6:06
